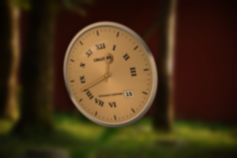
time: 12:42
